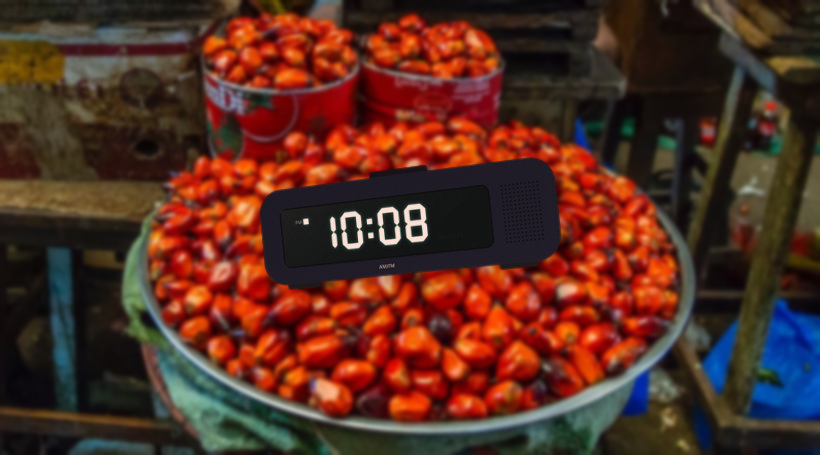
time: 10:08
